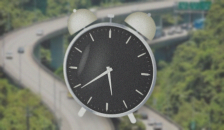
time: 5:39
